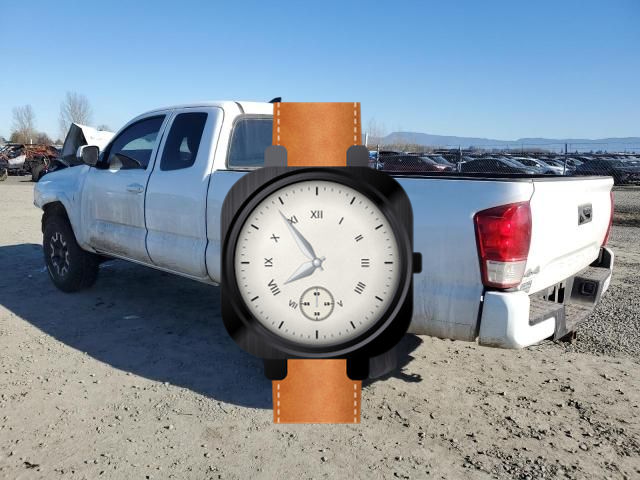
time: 7:54
